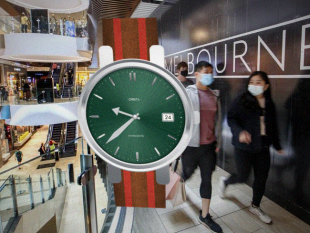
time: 9:38
